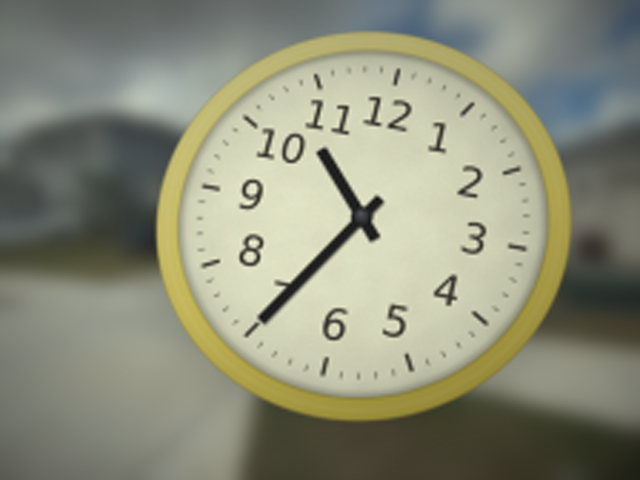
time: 10:35
